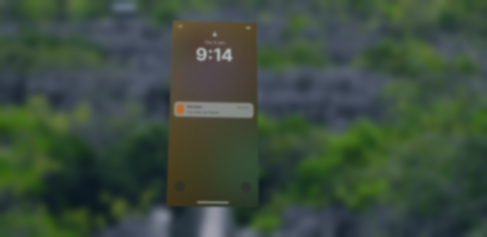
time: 9:14
